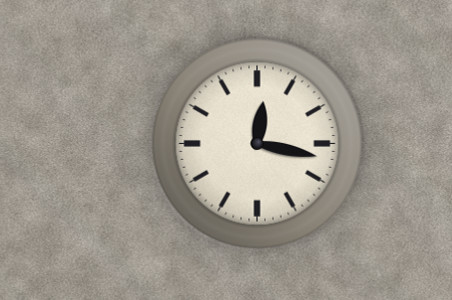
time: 12:17
